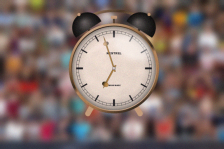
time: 6:57
